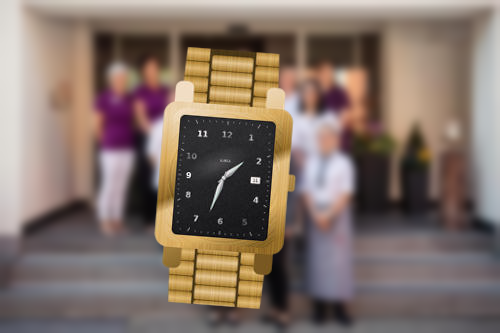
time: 1:33
